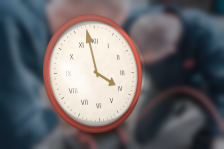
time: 3:58
